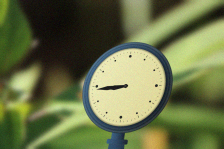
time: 8:44
